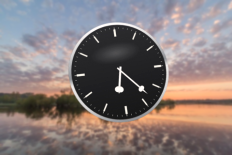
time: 6:23
